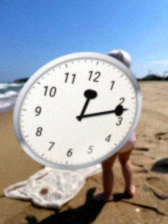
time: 12:12
